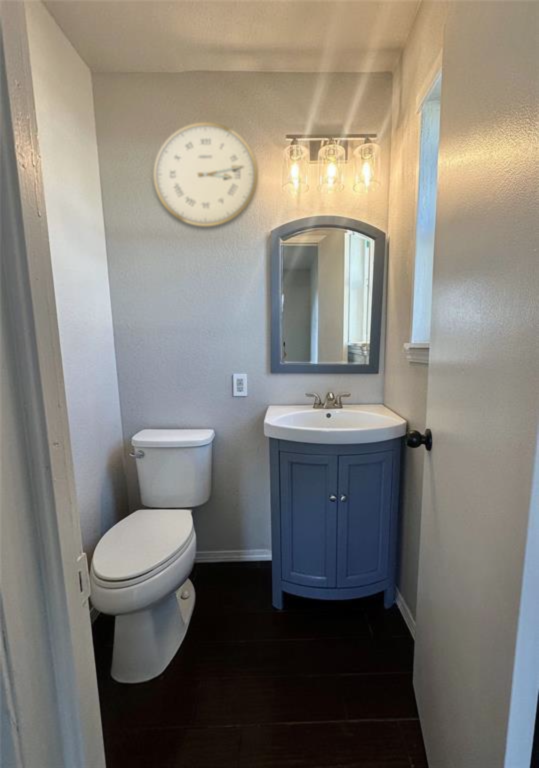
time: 3:13
